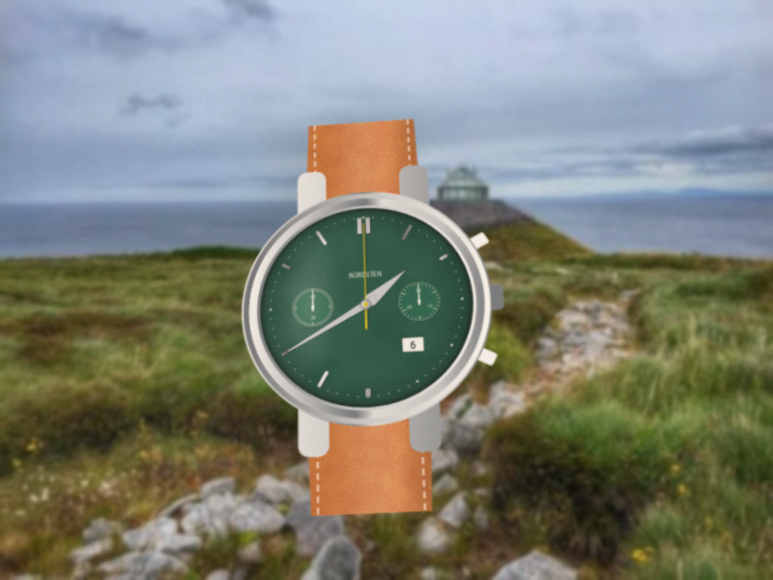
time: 1:40
